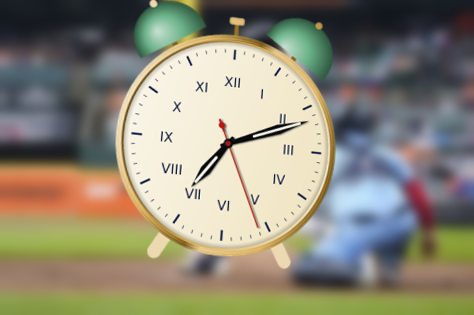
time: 7:11:26
